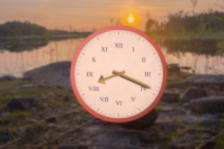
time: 8:19
